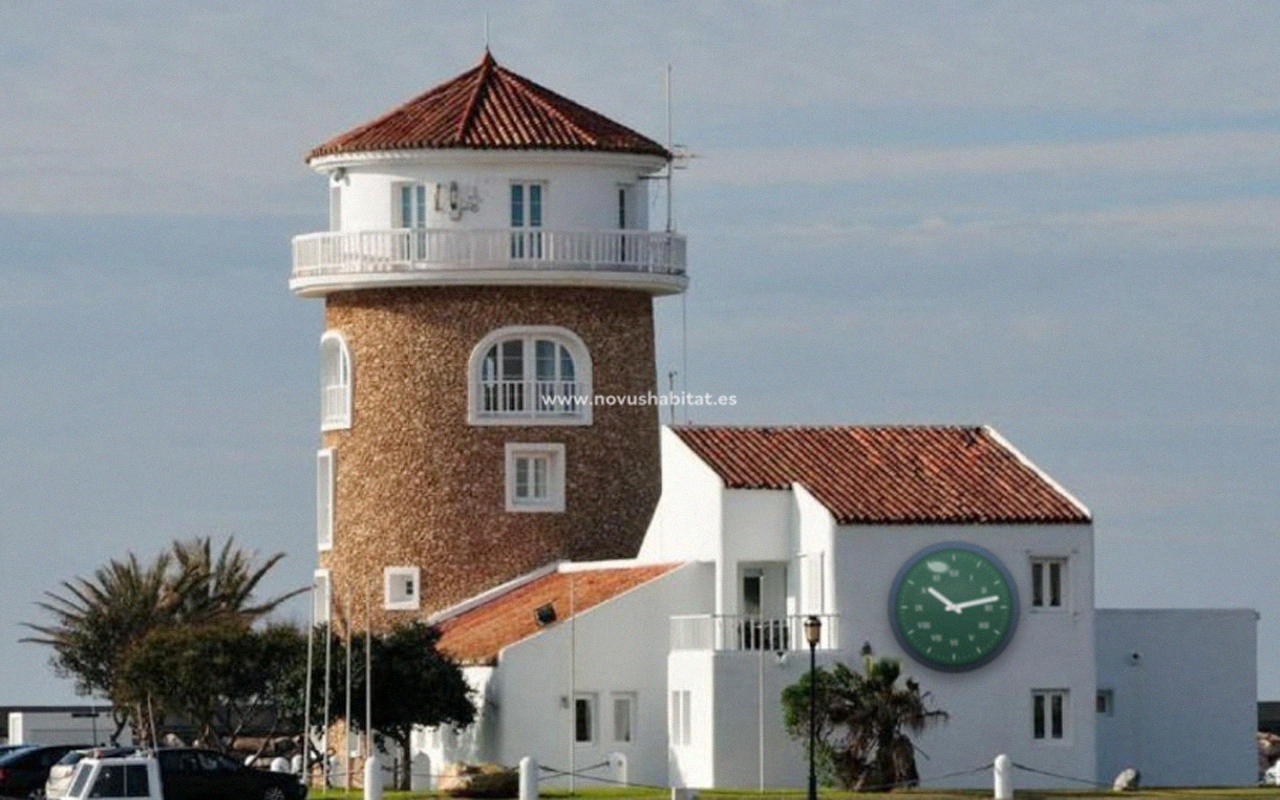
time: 10:13
